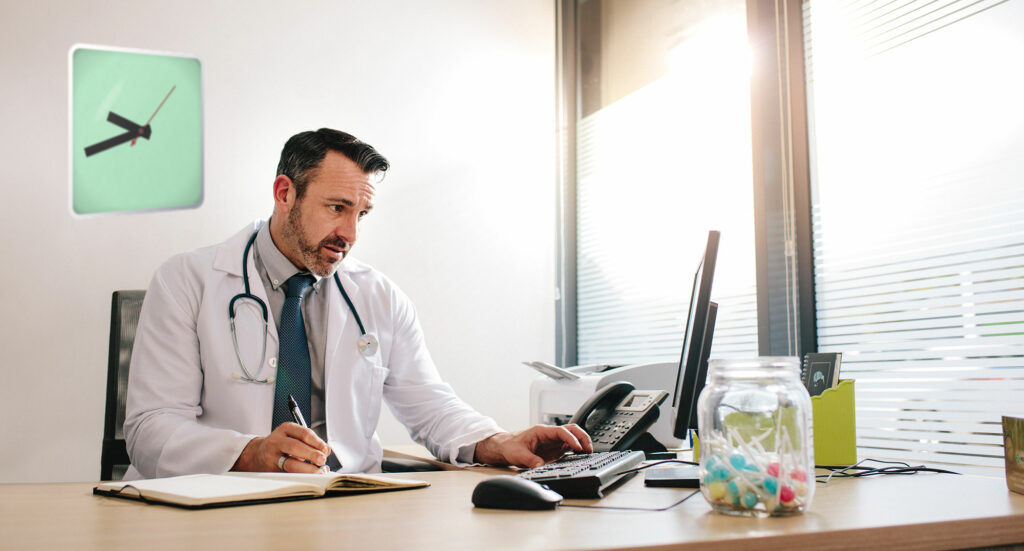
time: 9:42:07
